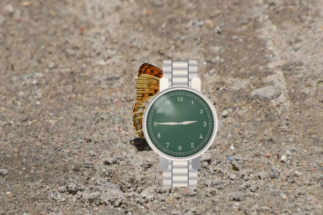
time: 2:45
